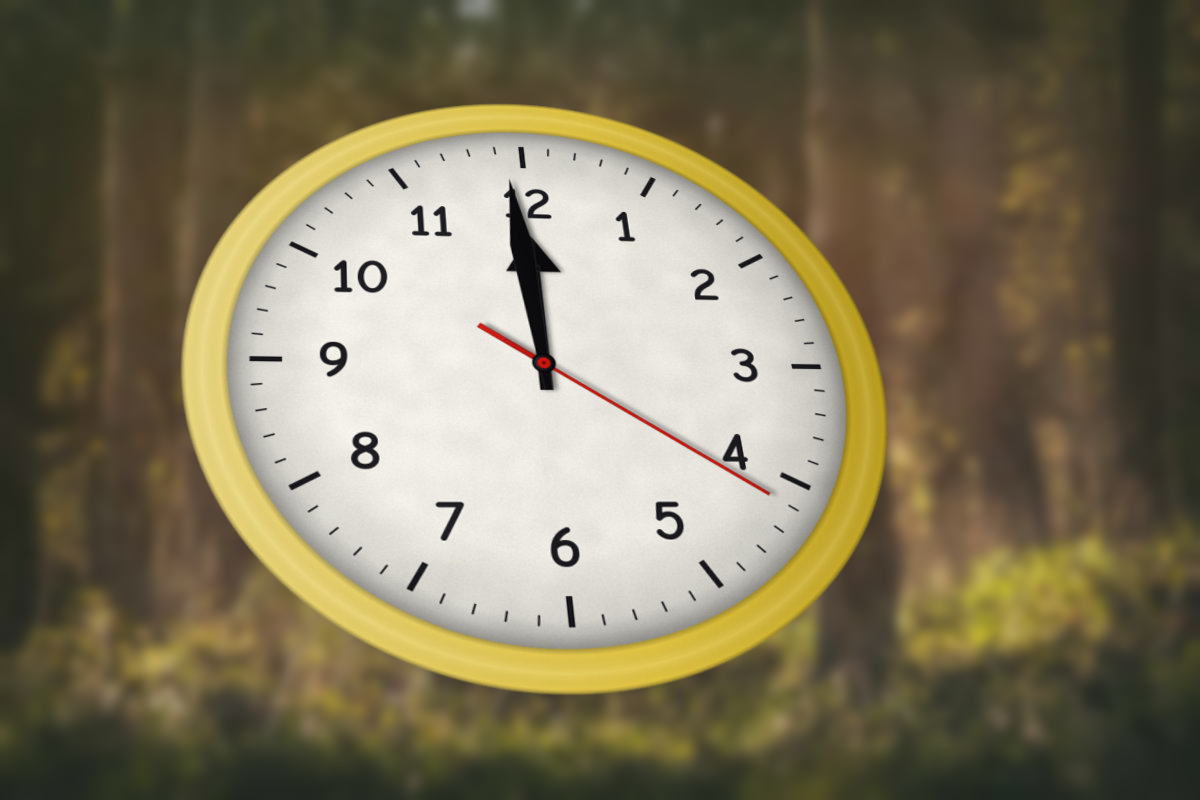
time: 11:59:21
